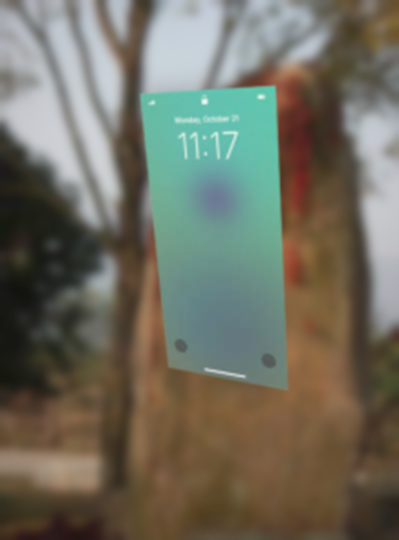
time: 11:17
